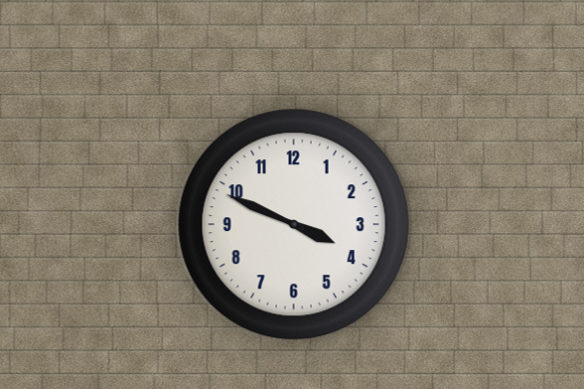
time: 3:49
